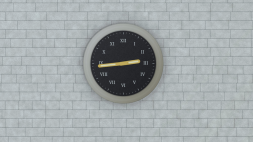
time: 2:44
